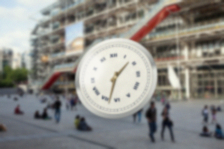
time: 1:33
